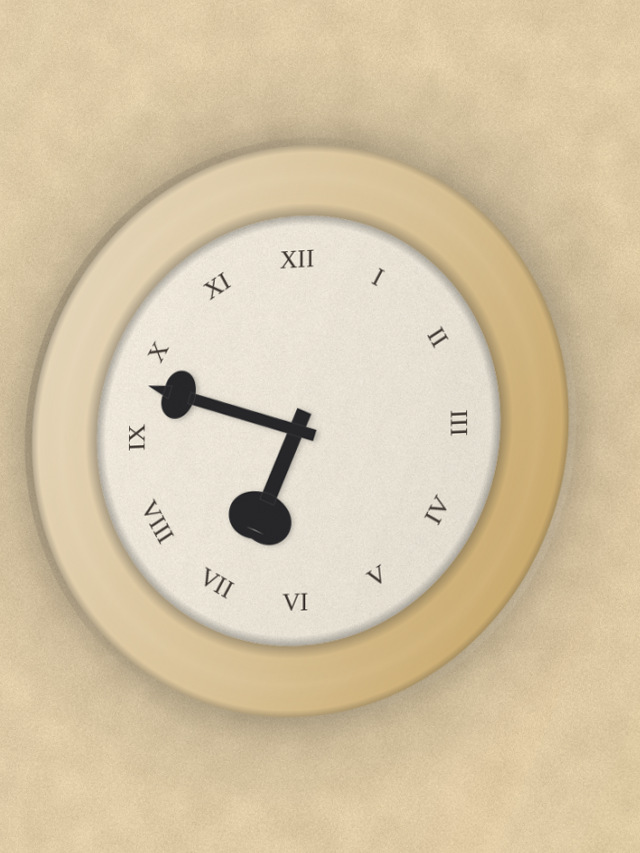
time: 6:48
